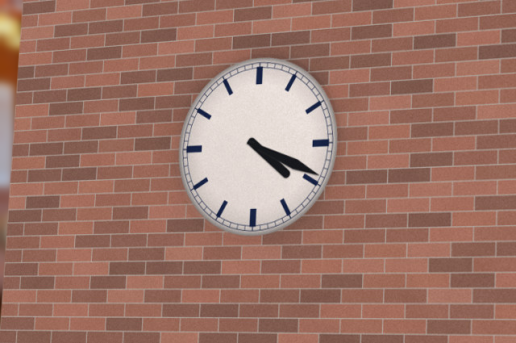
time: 4:19
